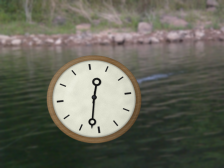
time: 12:32
